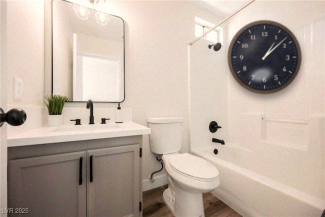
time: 1:08
